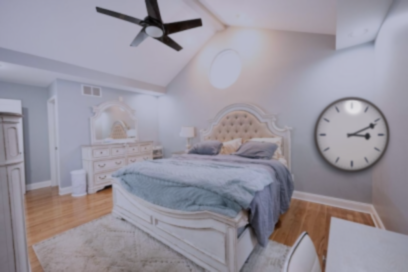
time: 3:11
